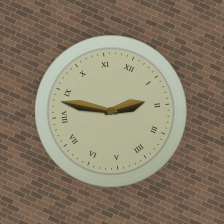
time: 1:43
